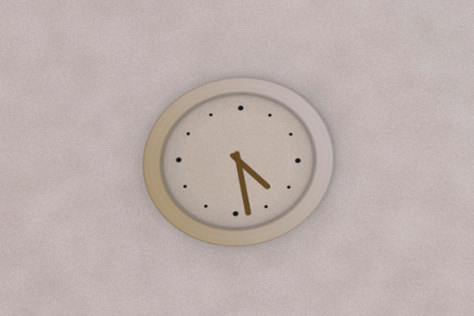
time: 4:28
